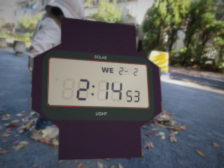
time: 2:14:53
